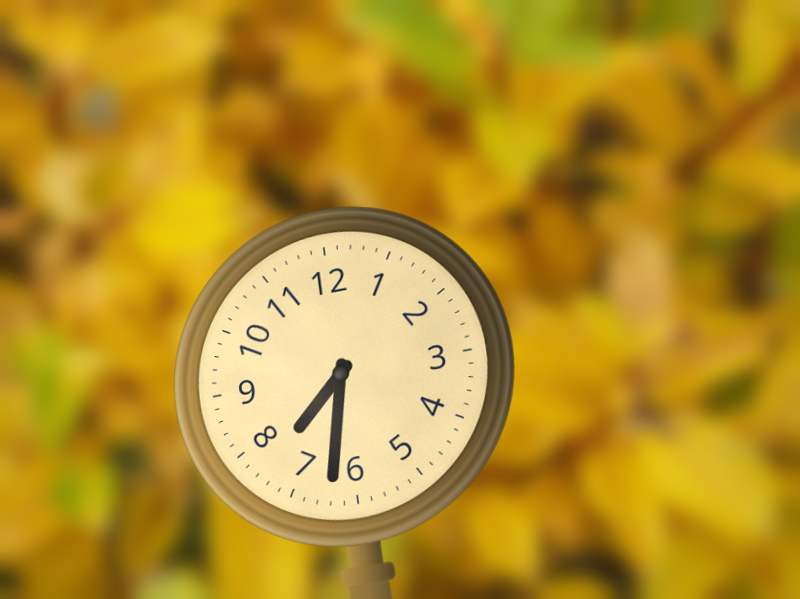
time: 7:32
